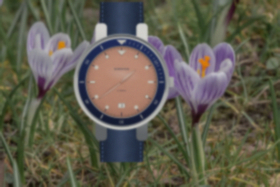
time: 1:39
